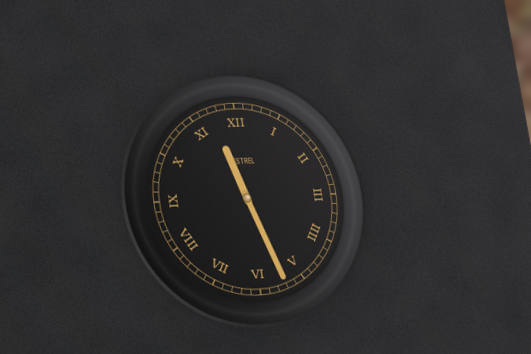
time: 11:27
